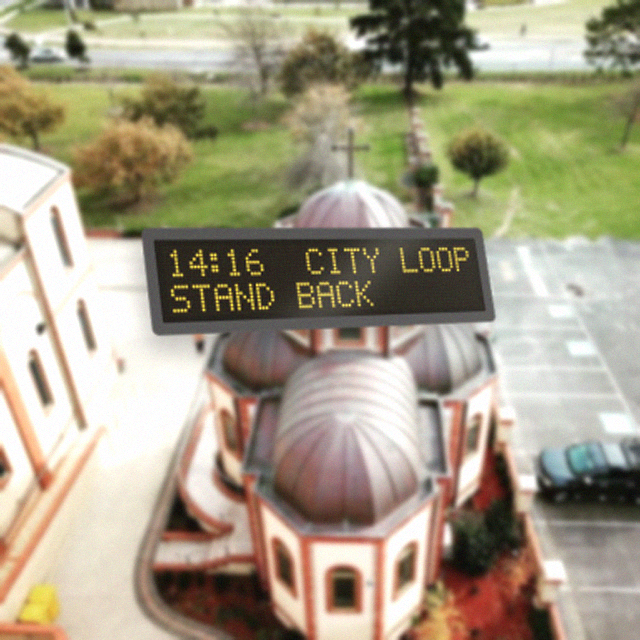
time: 14:16
